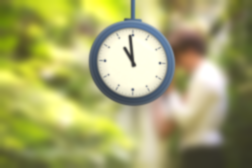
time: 10:59
